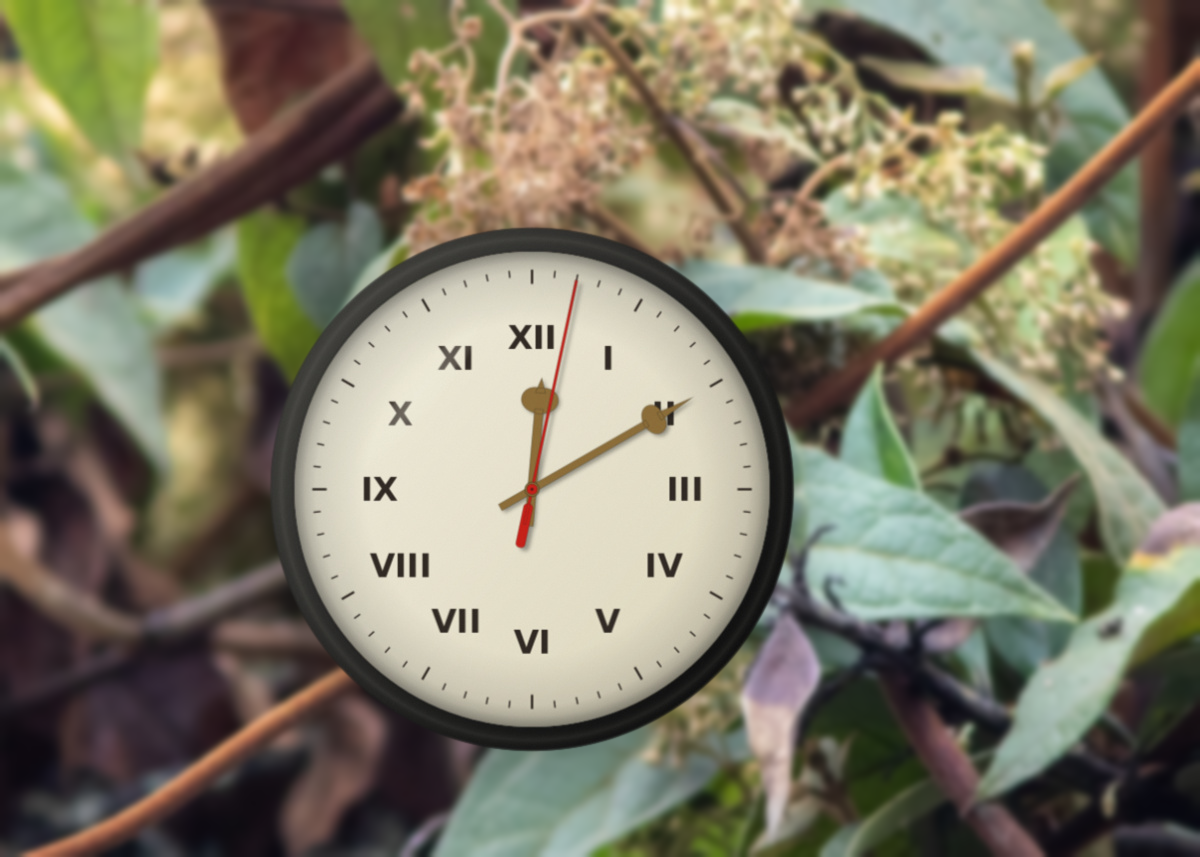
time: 12:10:02
